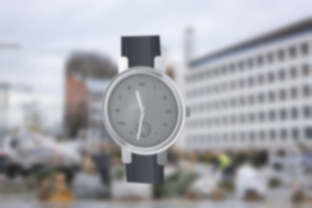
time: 11:32
